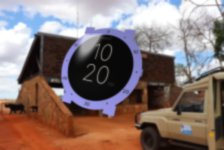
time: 10:20
